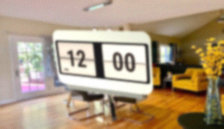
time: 12:00
